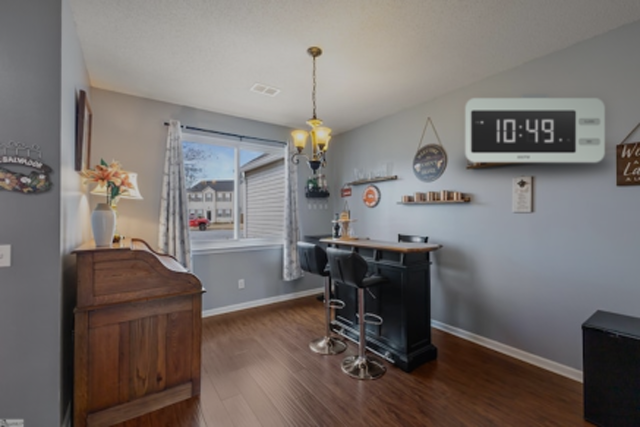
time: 10:49
